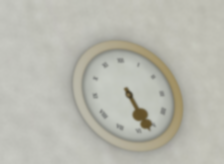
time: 5:27
